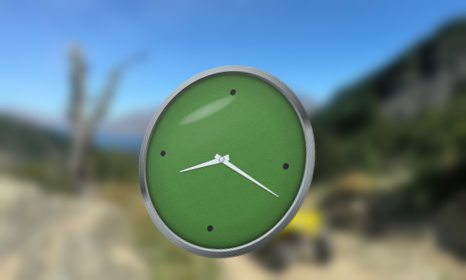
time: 8:19
